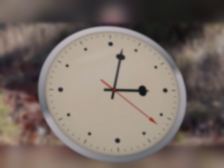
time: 3:02:22
